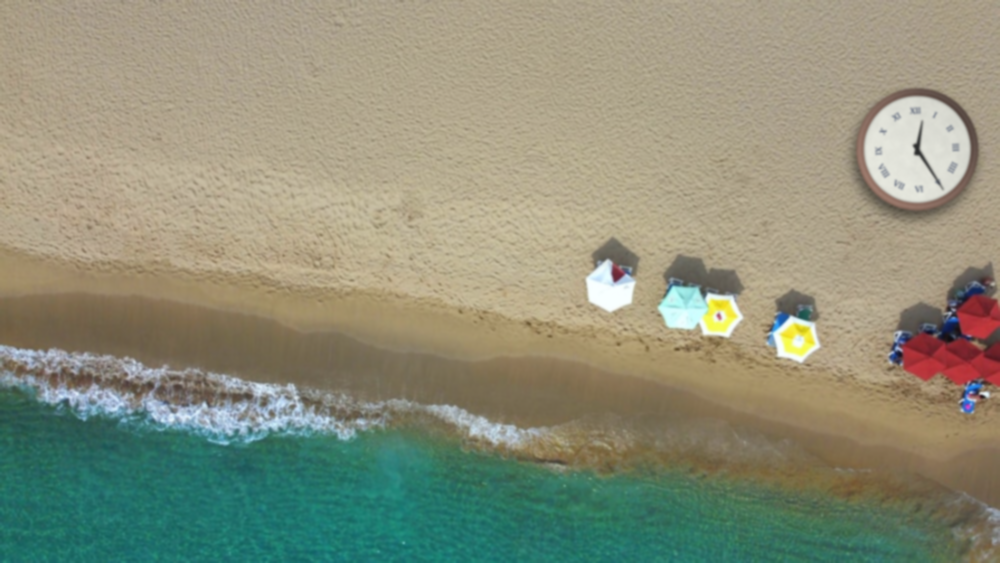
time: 12:25
